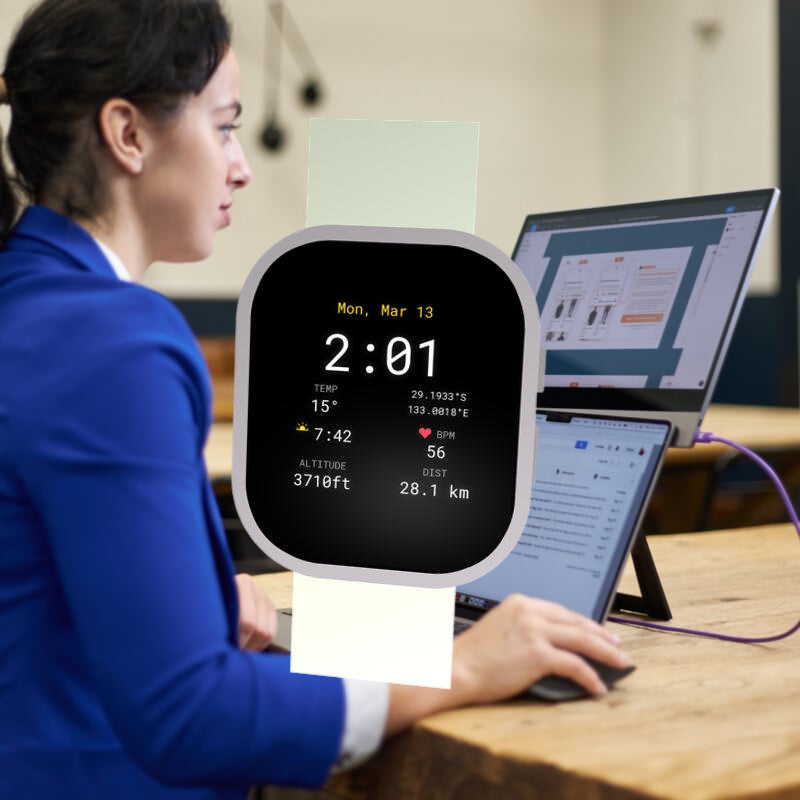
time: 2:01
